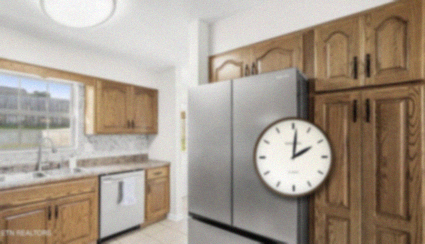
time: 2:01
